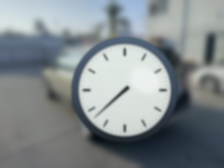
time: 7:38
